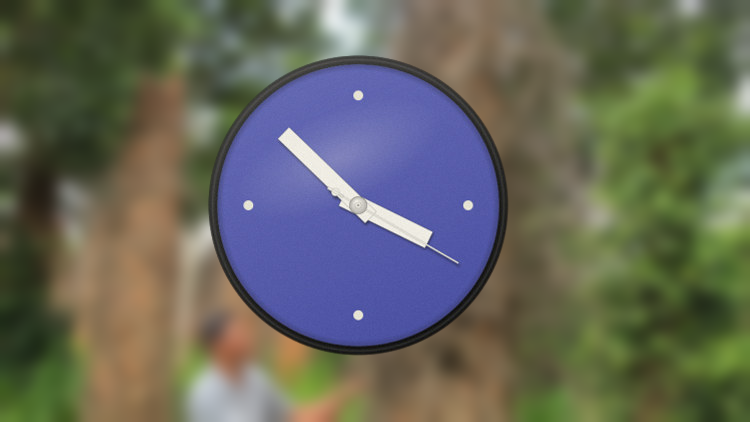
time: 3:52:20
